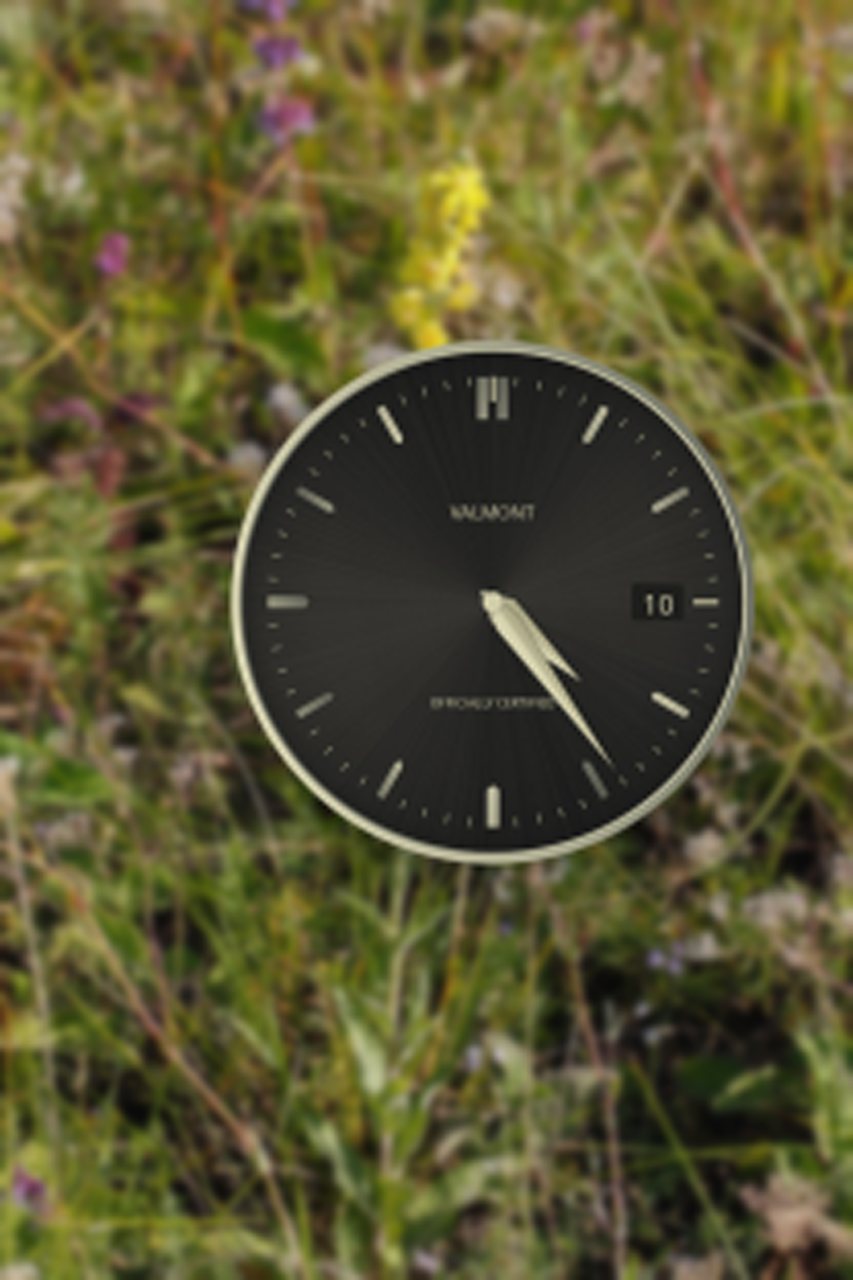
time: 4:24
